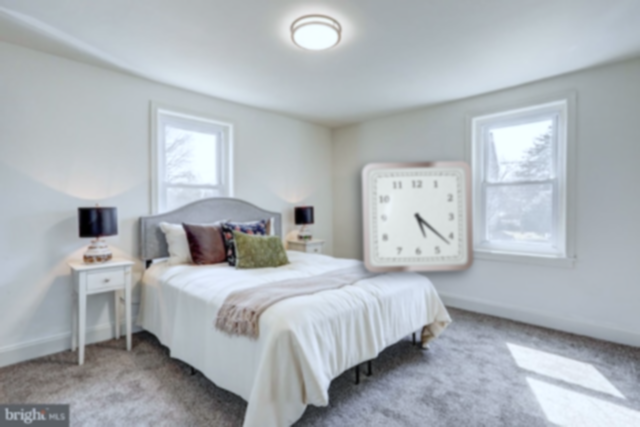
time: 5:22
